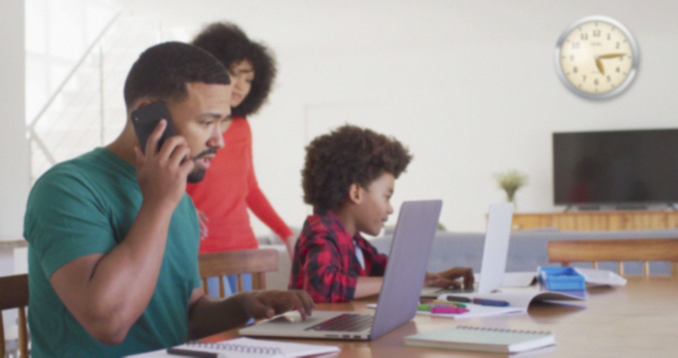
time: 5:14
